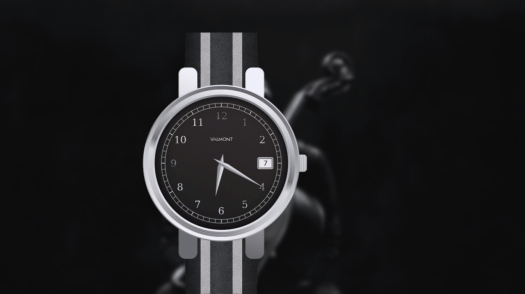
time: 6:20
